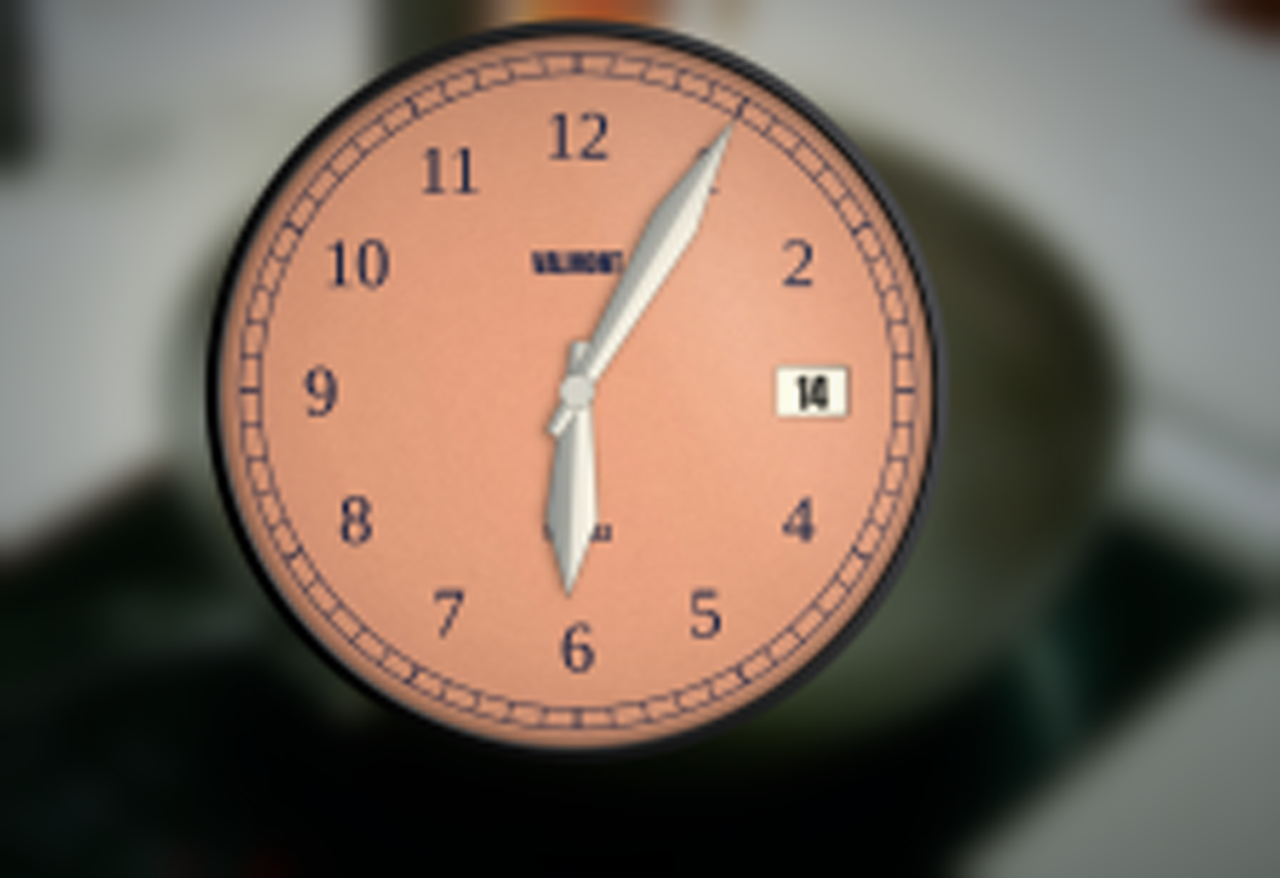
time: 6:05
